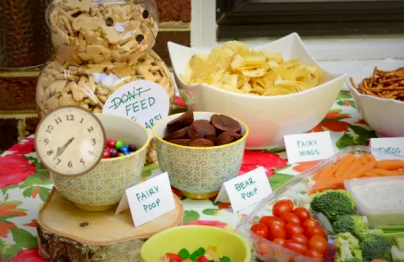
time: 7:37
